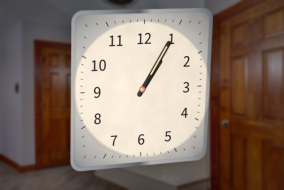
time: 1:05
